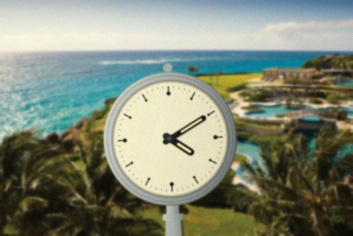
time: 4:10
